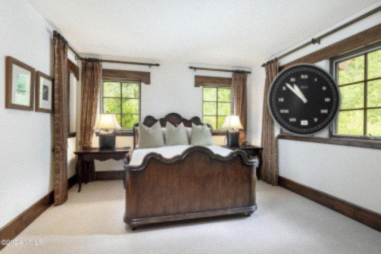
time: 10:52
